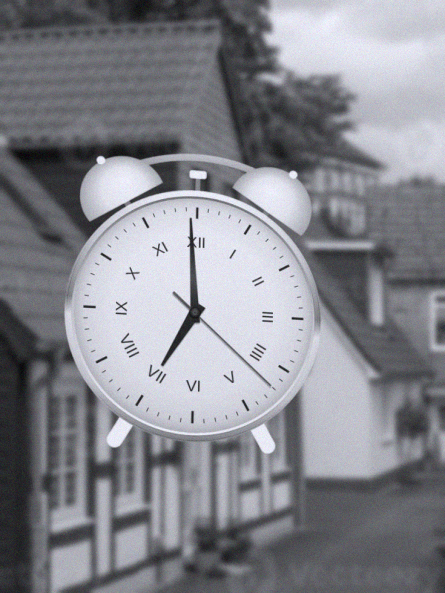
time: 6:59:22
